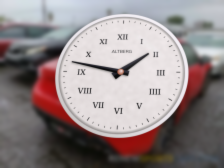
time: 1:47
